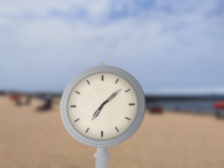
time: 7:08
